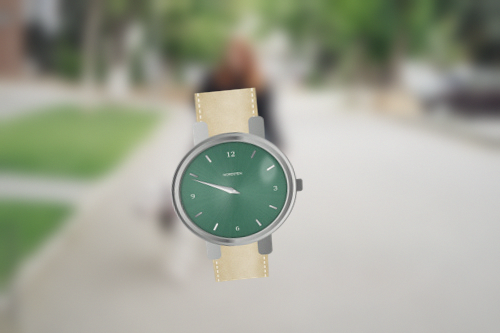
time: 9:49
